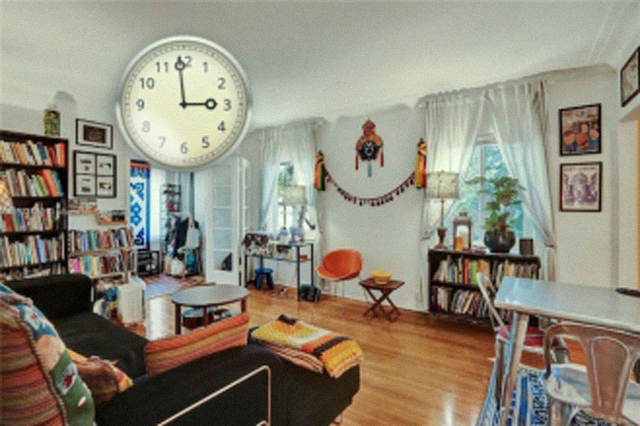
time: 2:59
